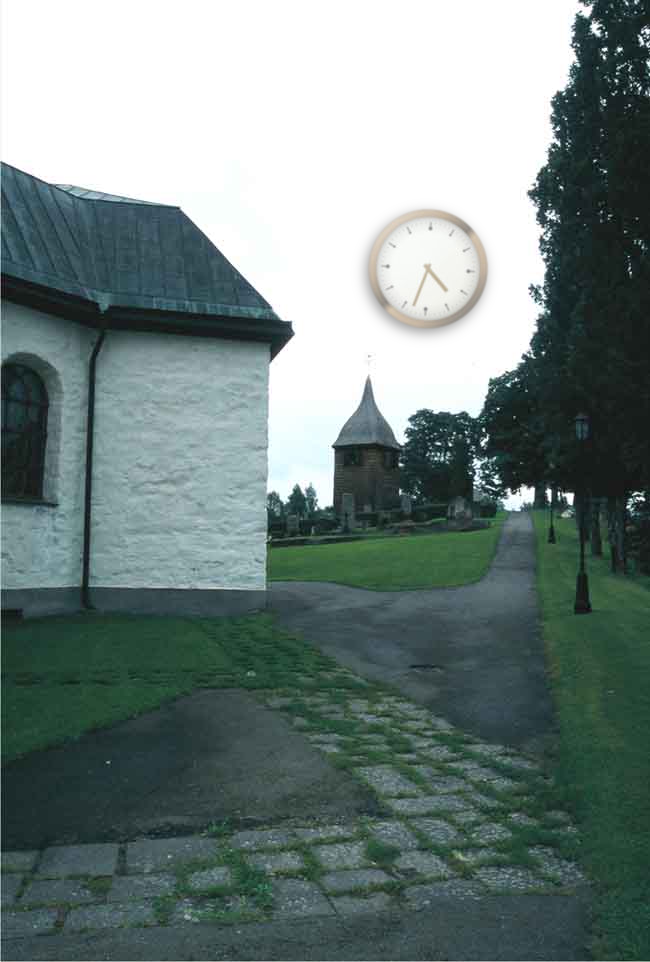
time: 4:33
